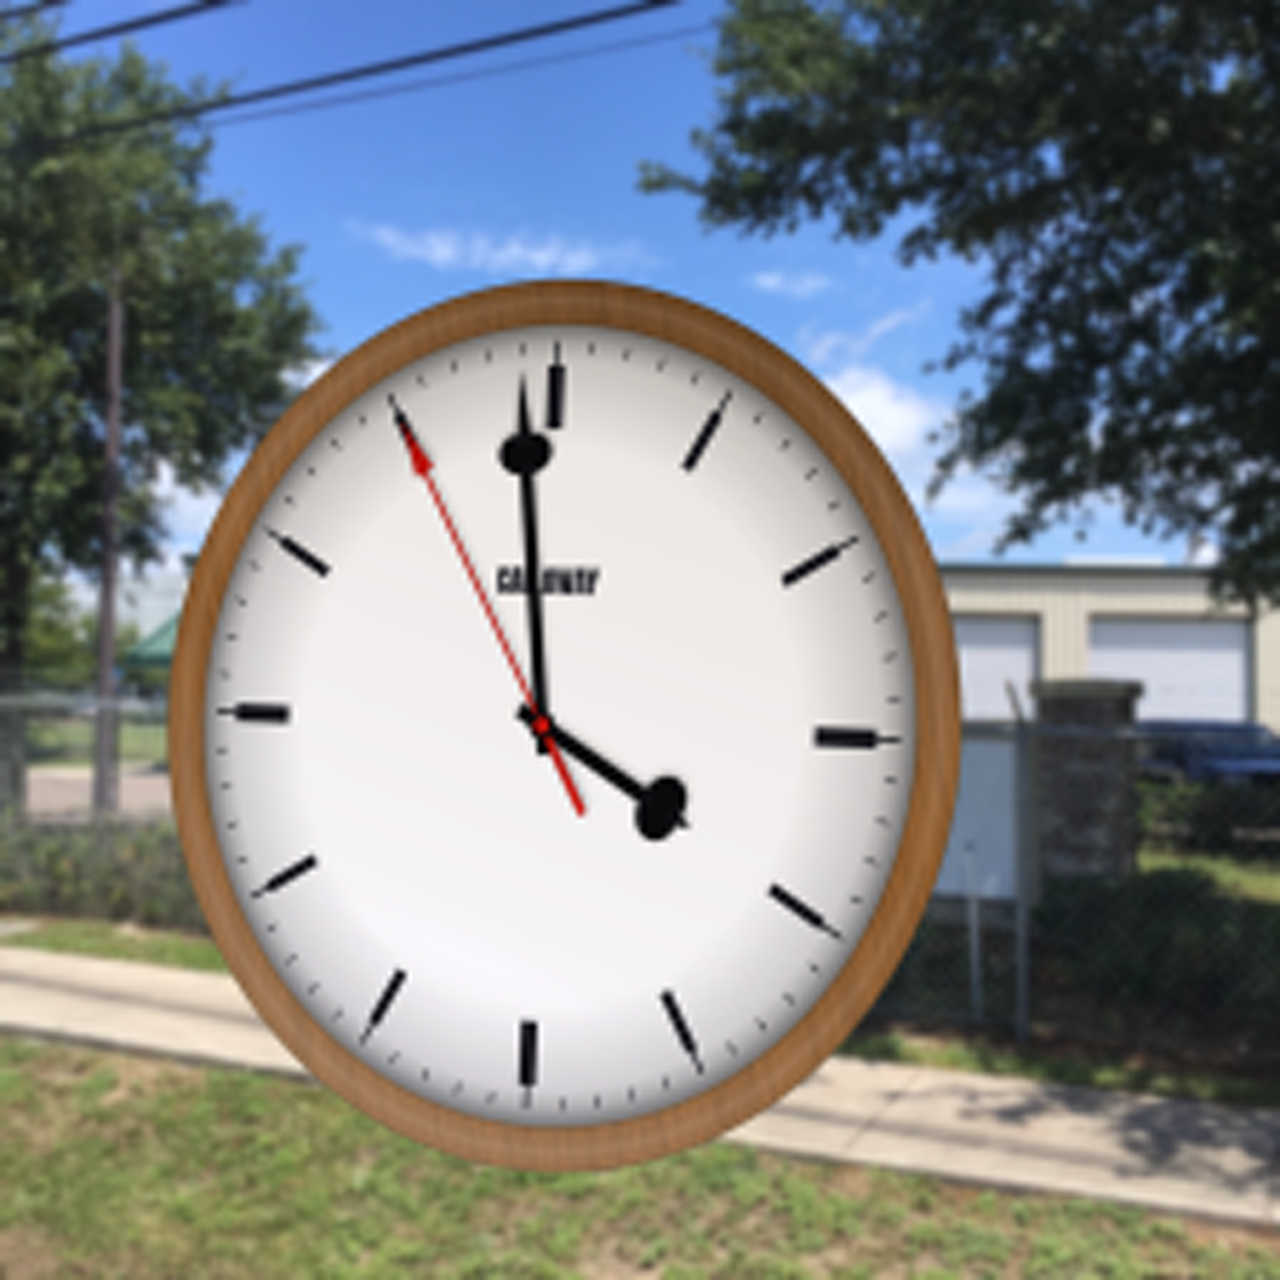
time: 3:58:55
